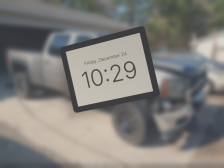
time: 10:29
